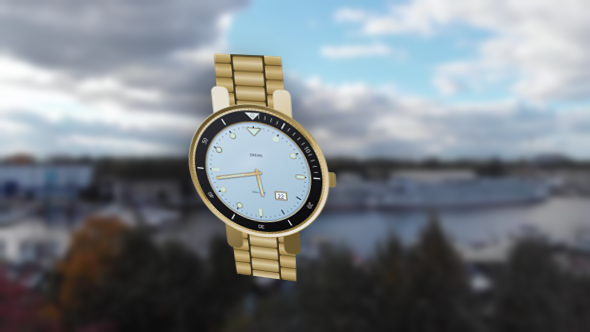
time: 5:43
